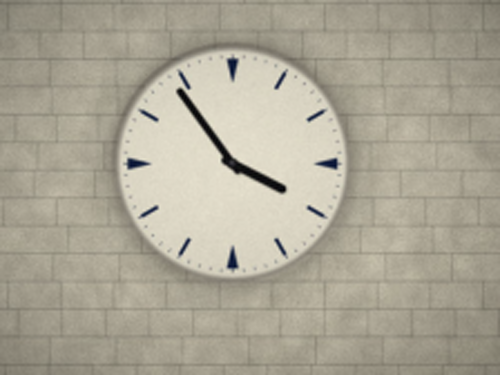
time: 3:54
